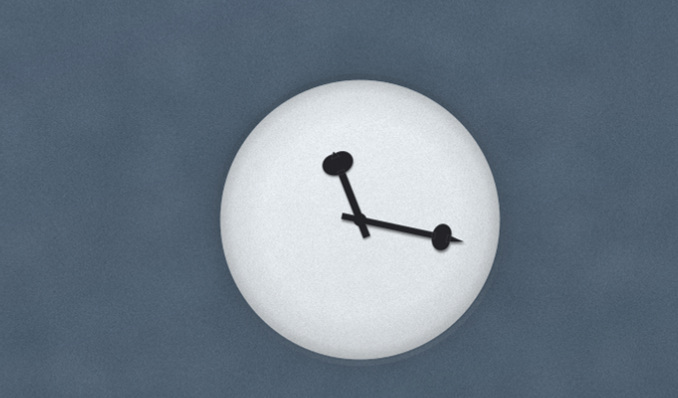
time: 11:17
